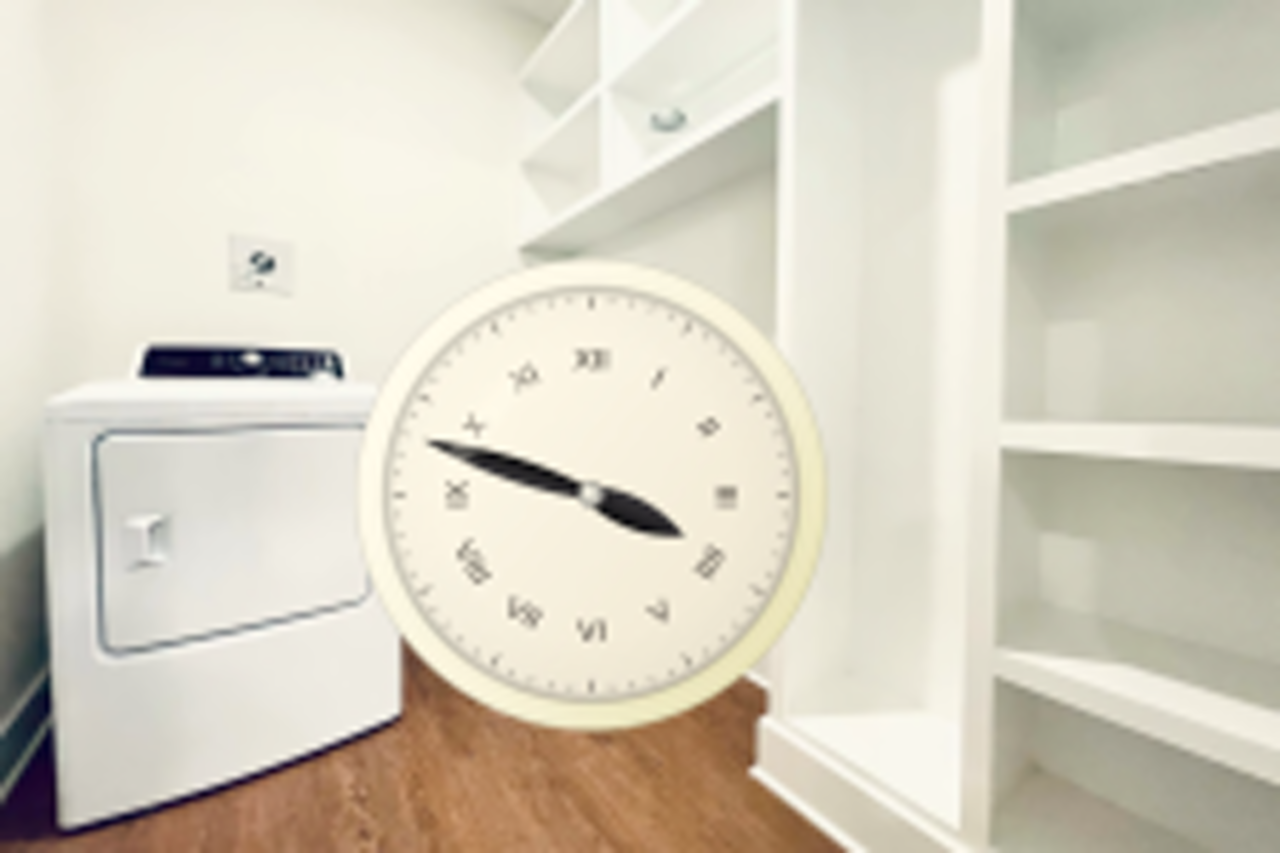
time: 3:48
